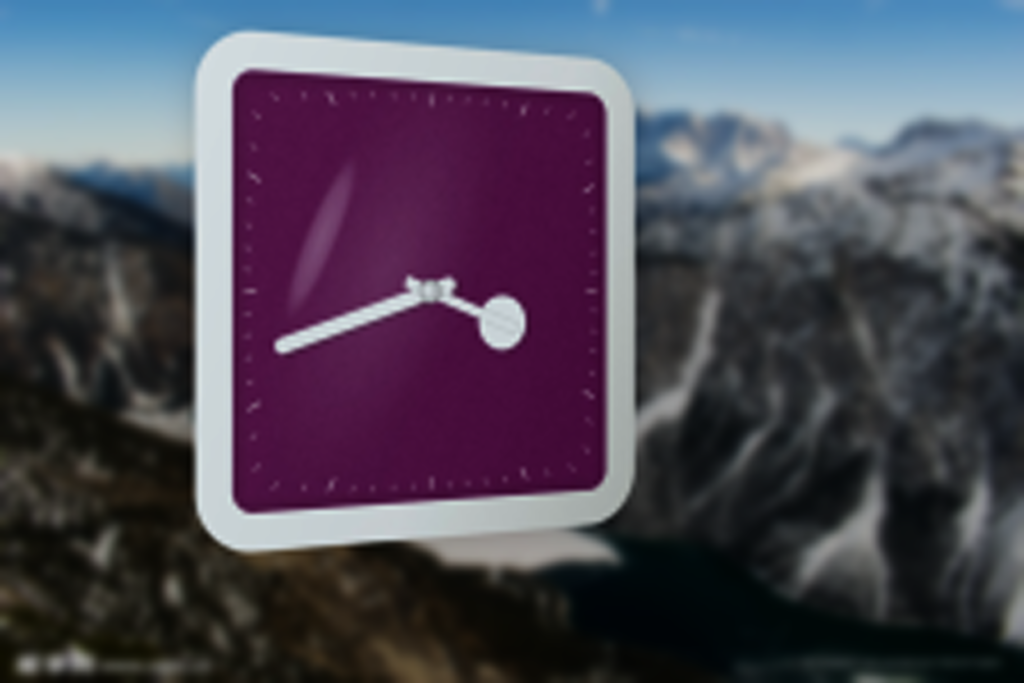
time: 3:42
